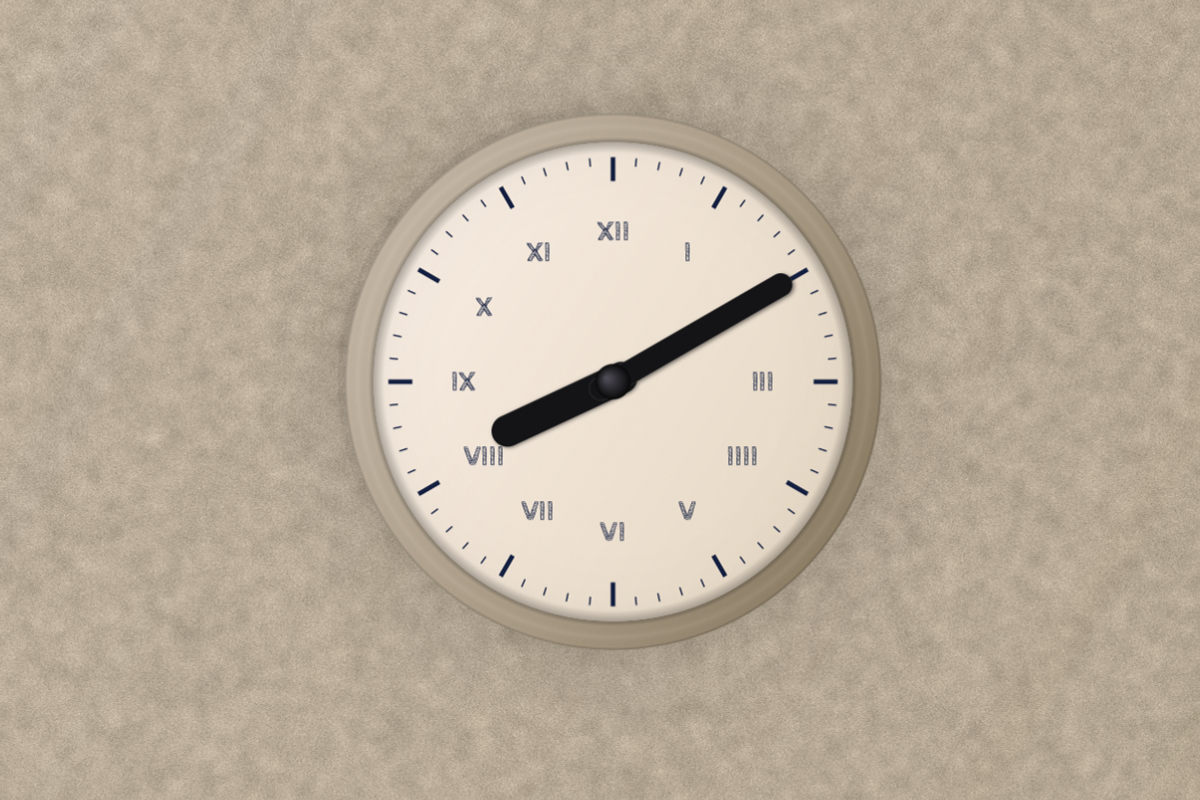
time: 8:10
